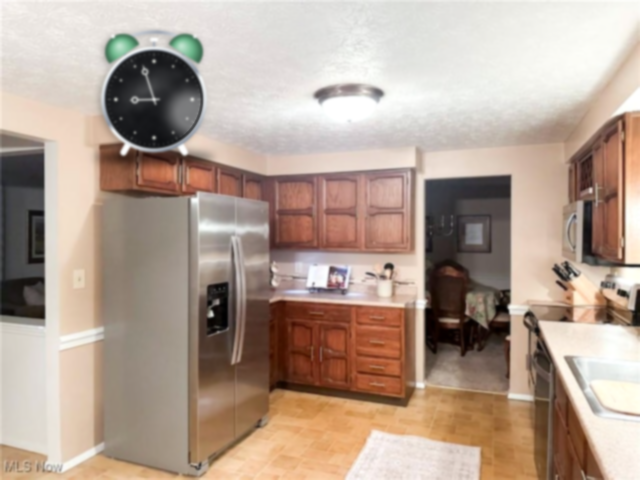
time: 8:57
